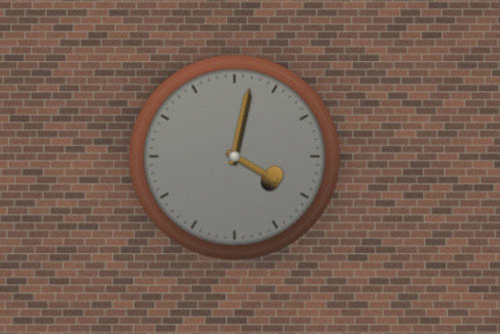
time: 4:02
